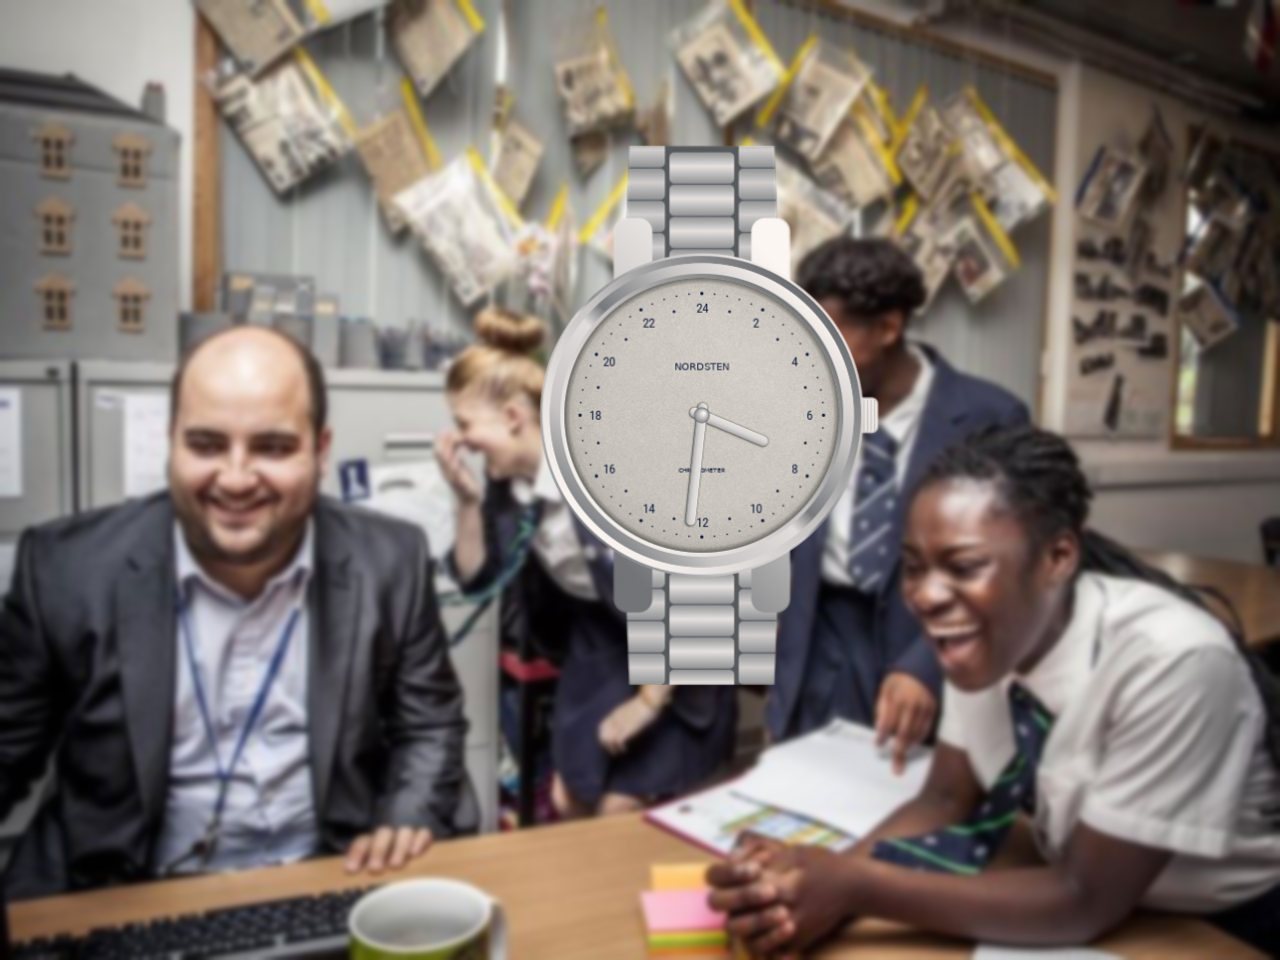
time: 7:31
